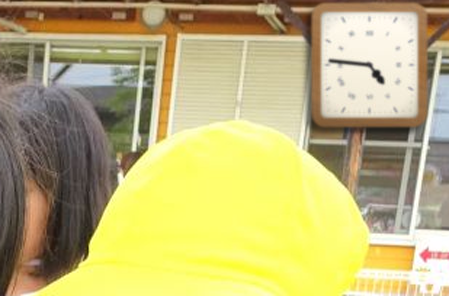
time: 4:46
